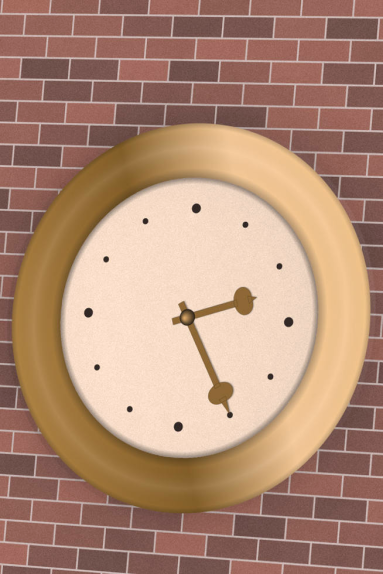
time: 2:25
